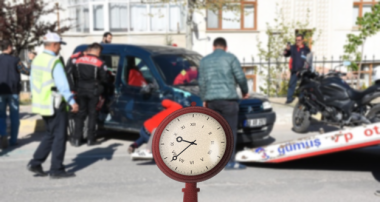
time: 9:38
